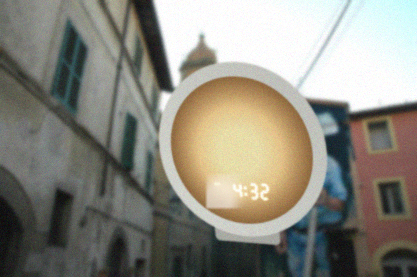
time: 4:32
